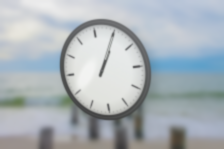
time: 1:05
